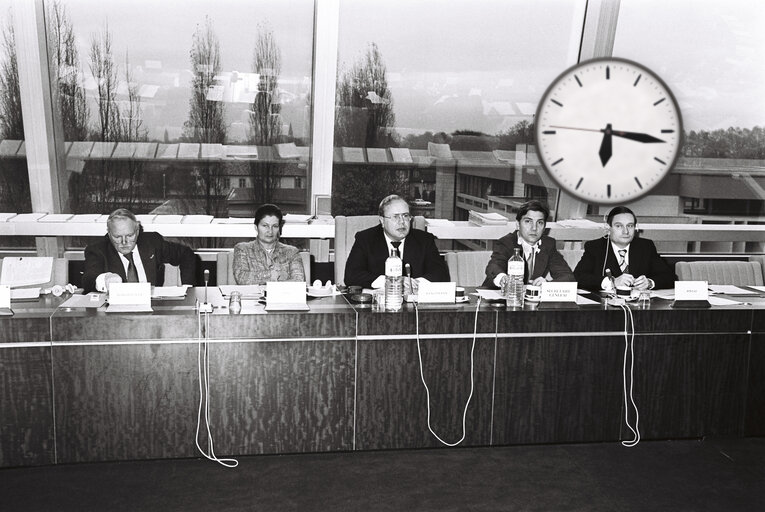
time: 6:16:46
